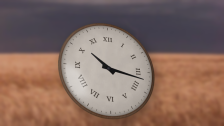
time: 10:17
